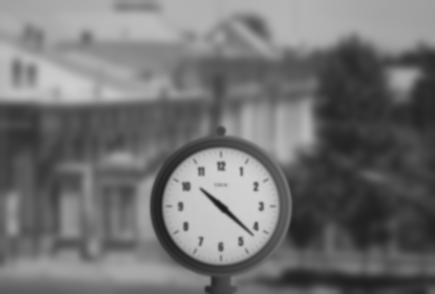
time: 10:22
